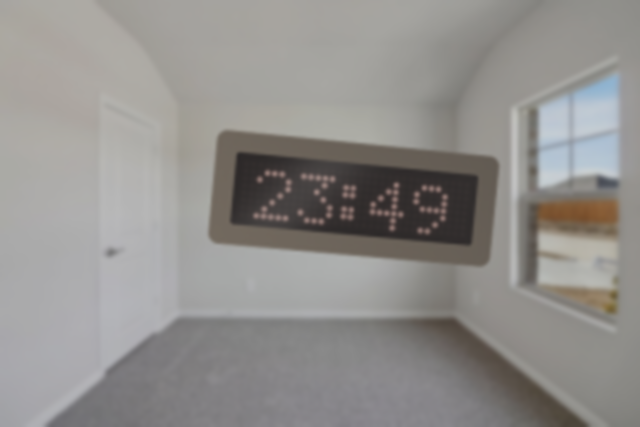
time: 23:49
